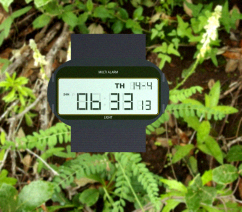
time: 6:33:13
